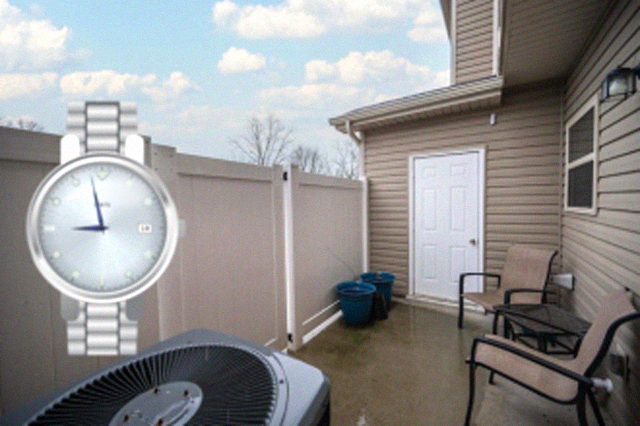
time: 8:58
